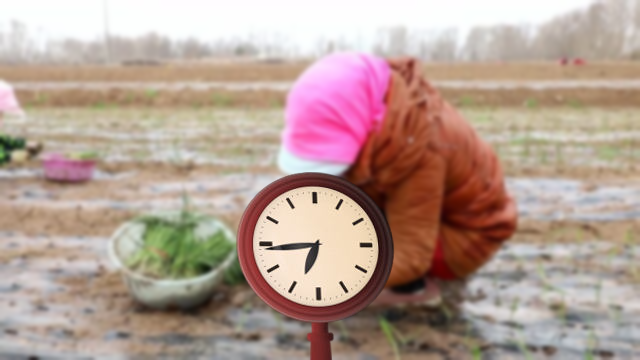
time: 6:44
